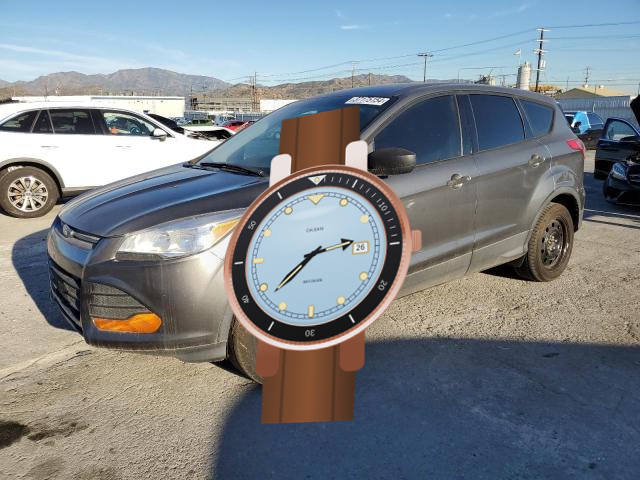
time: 2:38
